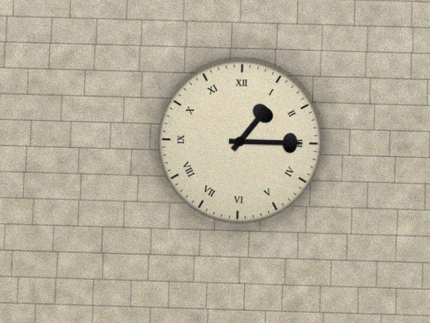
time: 1:15
